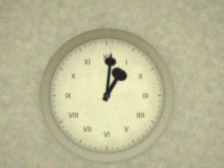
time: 1:01
